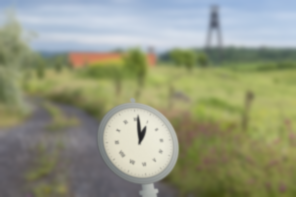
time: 1:01
